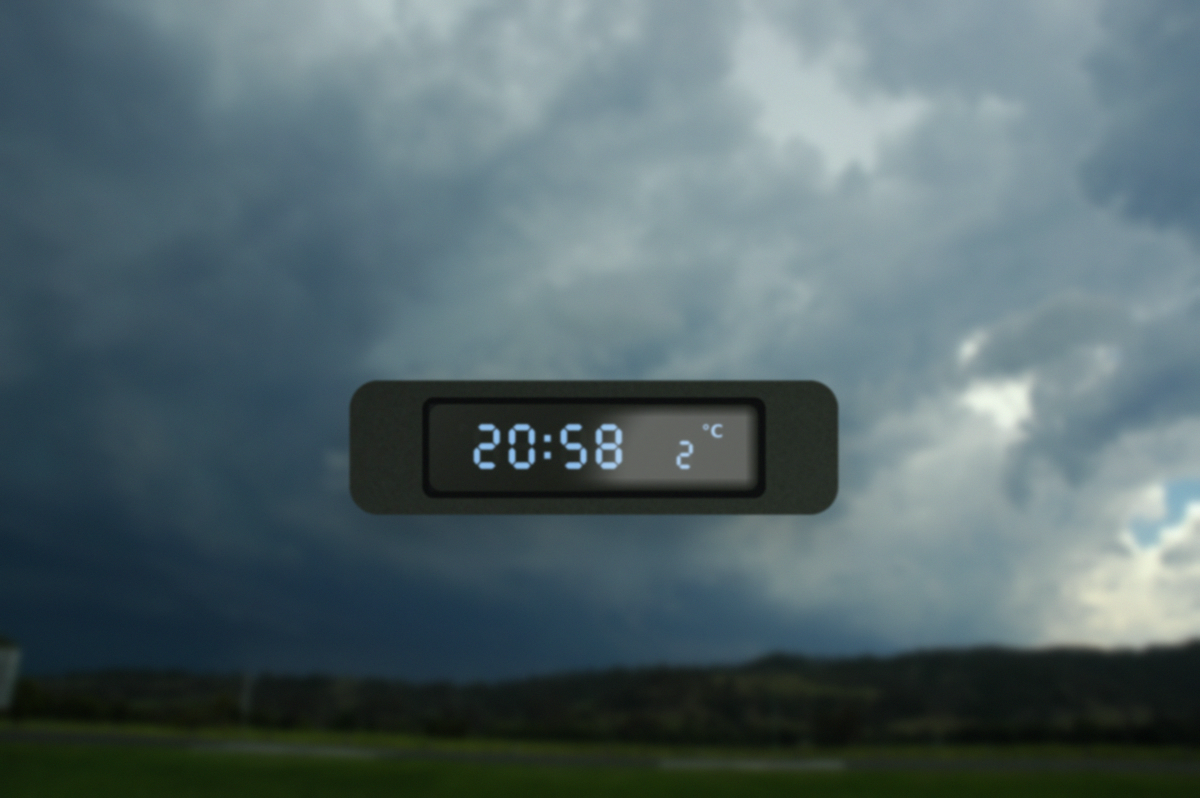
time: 20:58
